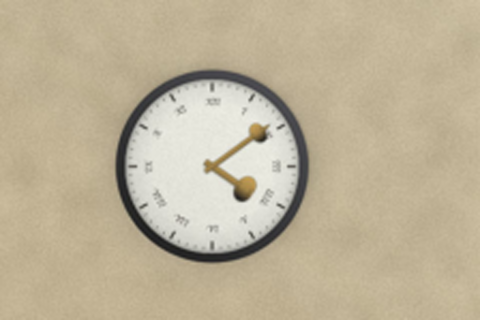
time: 4:09
